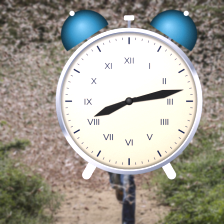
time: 8:13
